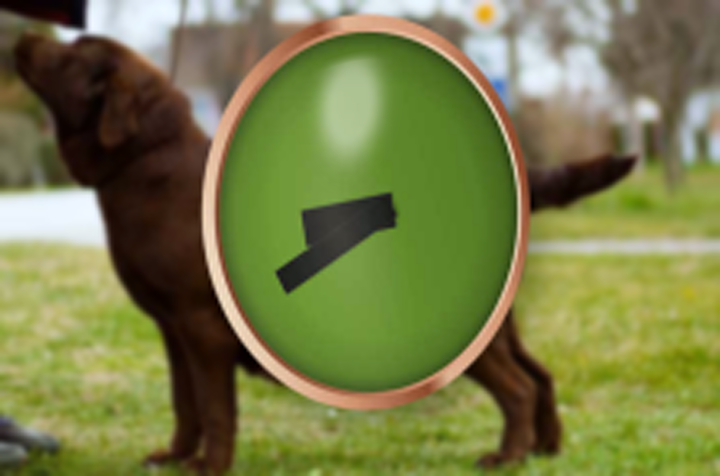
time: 8:40
